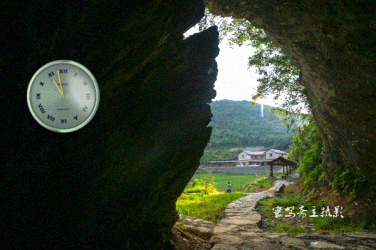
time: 10:58
